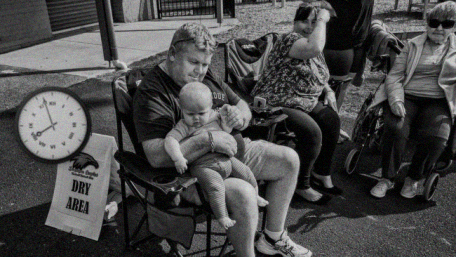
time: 7:57
